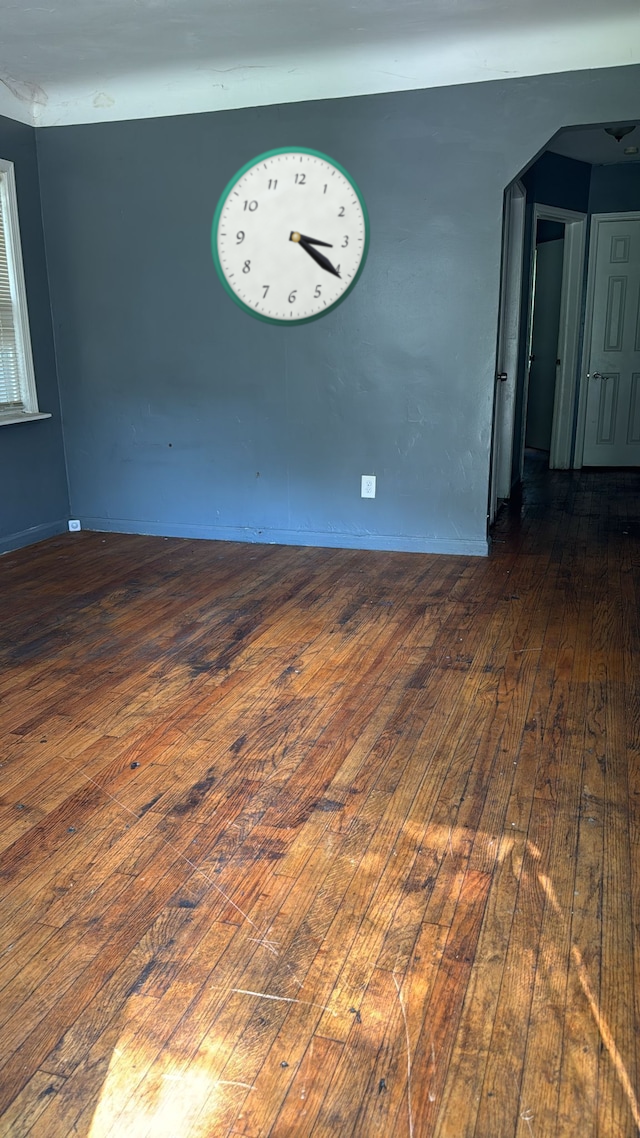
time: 3:21
